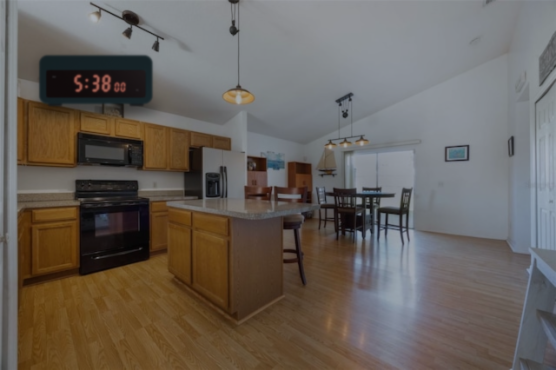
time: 5:38
